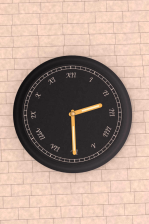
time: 2:30
